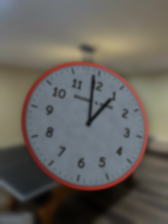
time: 12:59
